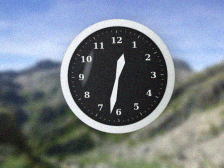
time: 12:32
